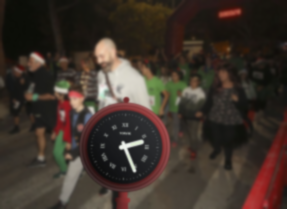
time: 2:26
